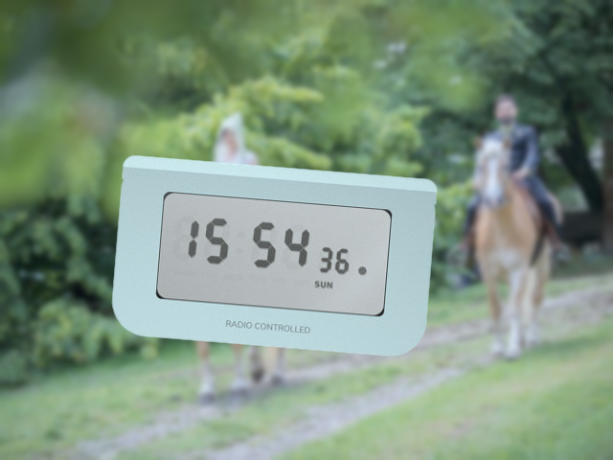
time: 15:54:36
